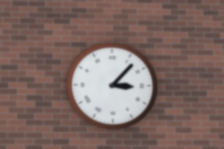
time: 3:07
